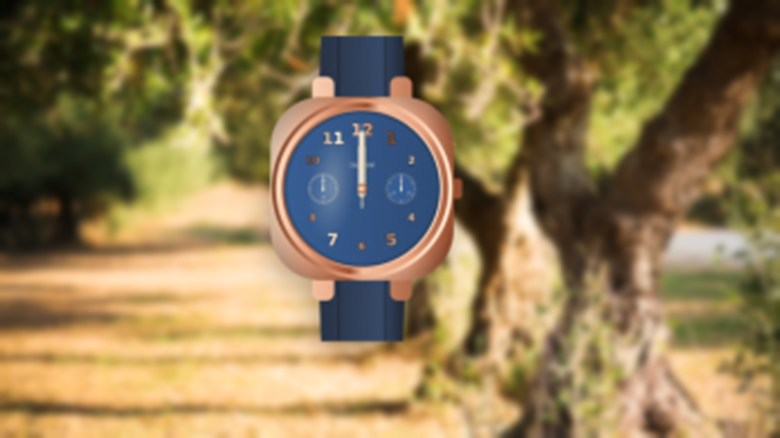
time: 12:00
